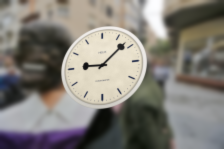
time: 9:08
